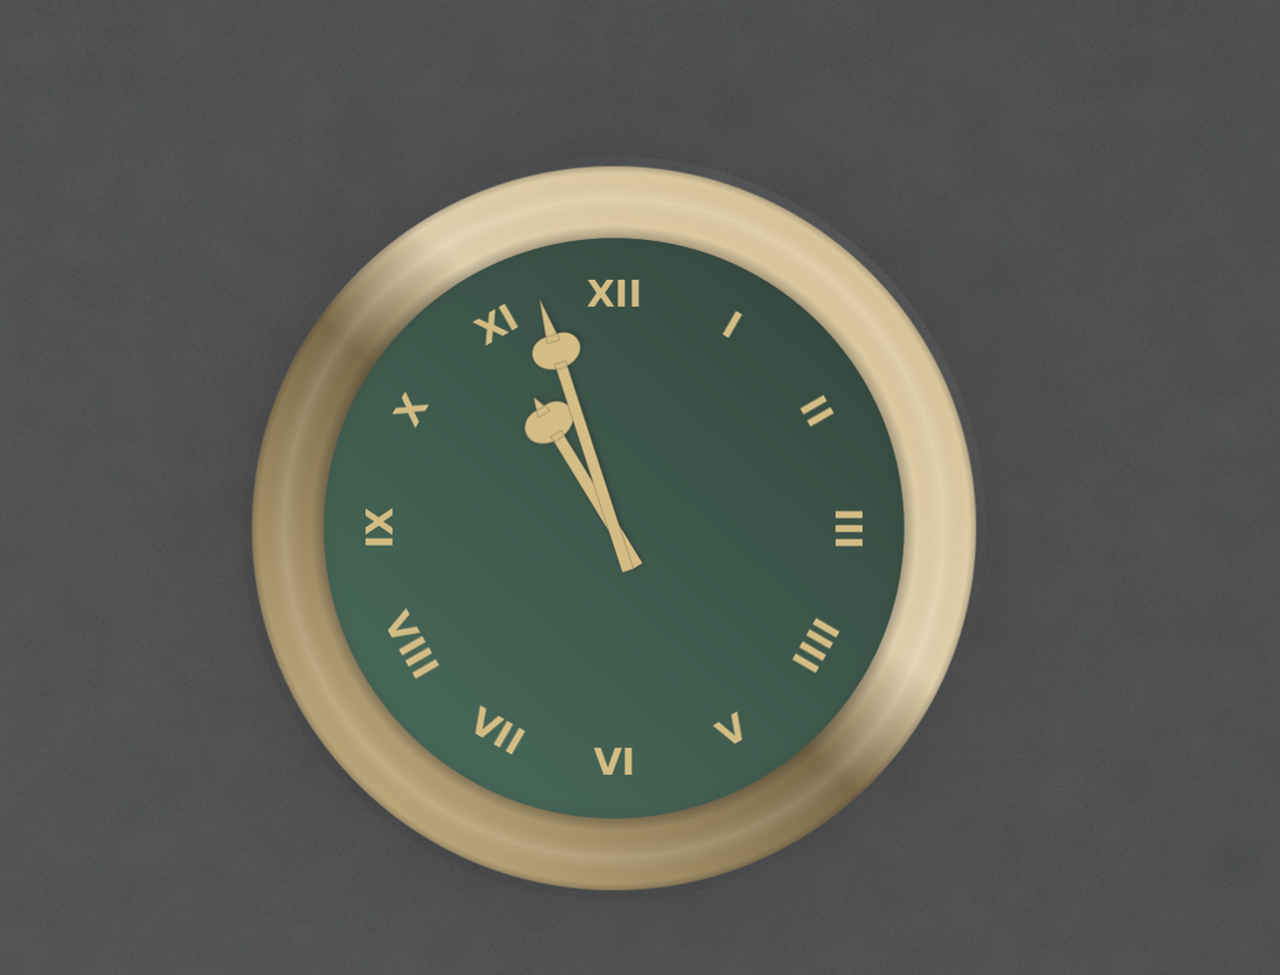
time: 10:57
